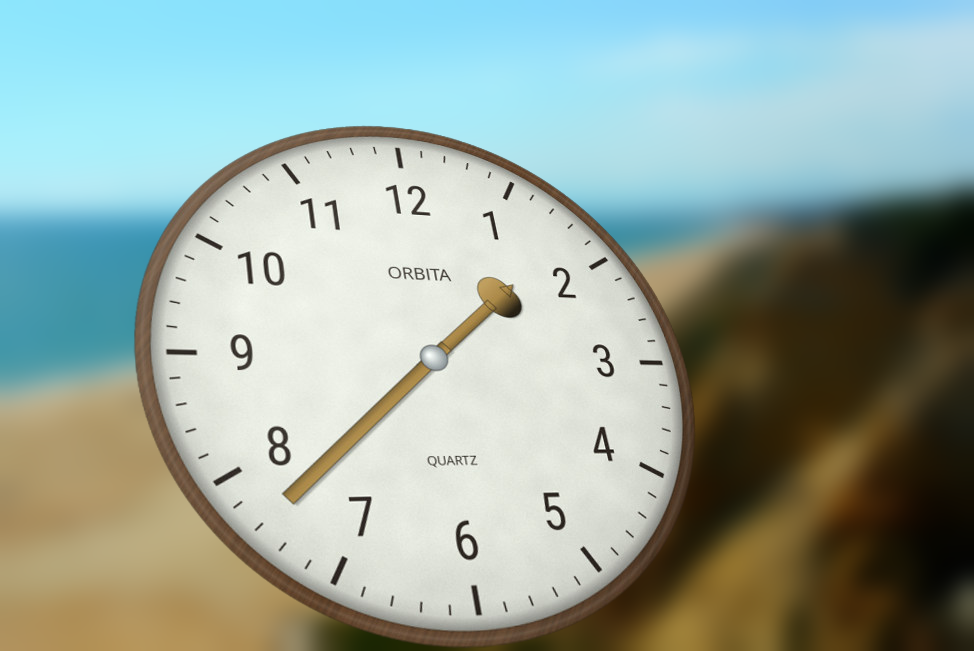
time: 1:38
